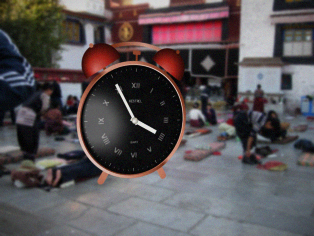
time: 3:55
